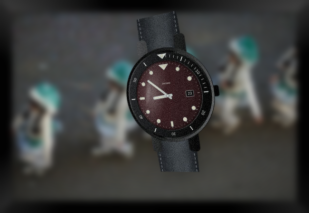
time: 8:52
